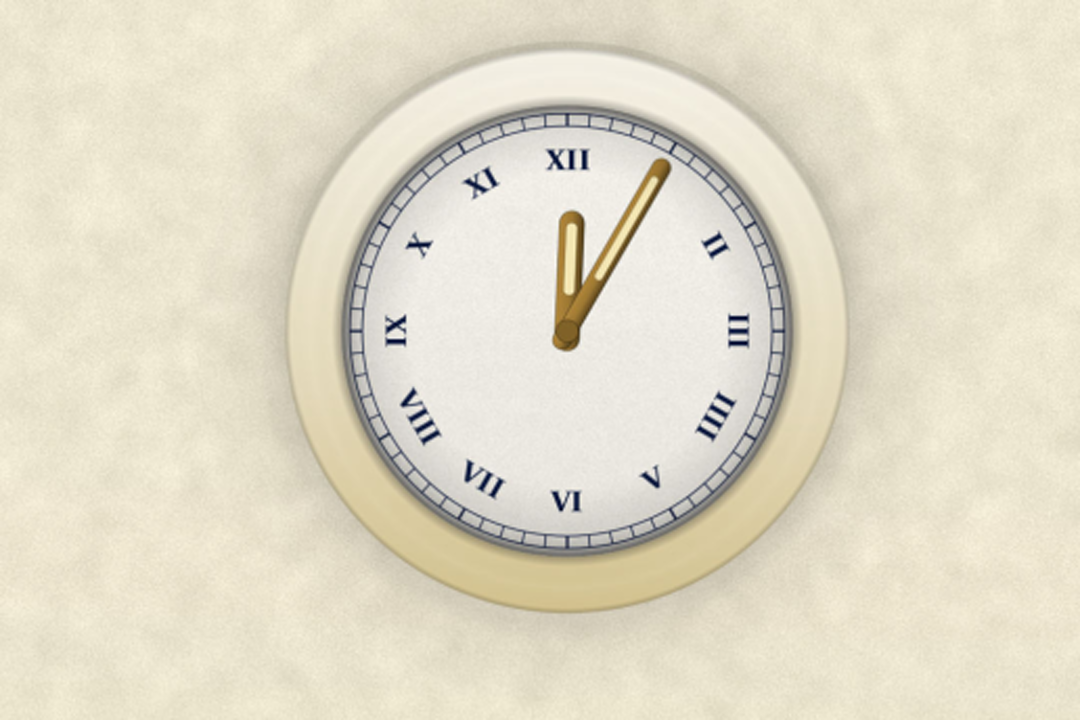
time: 12:05
